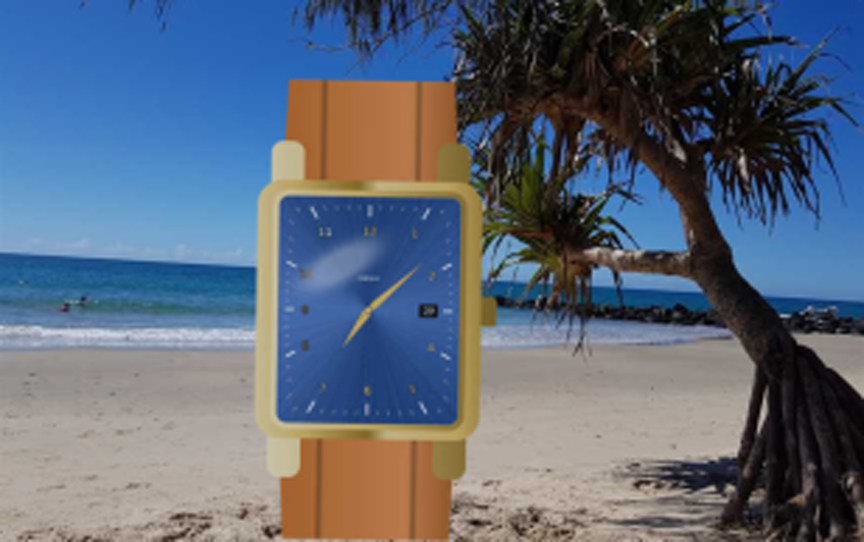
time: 7:08
